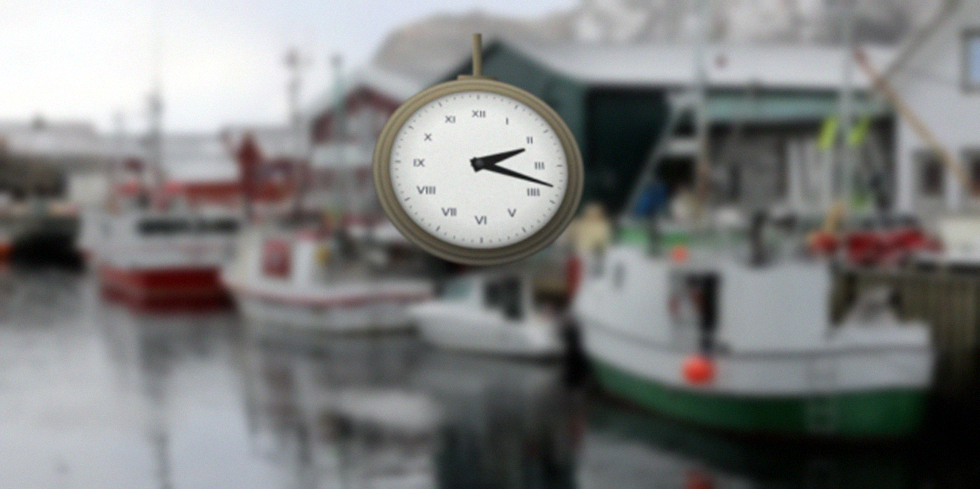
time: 2:18
